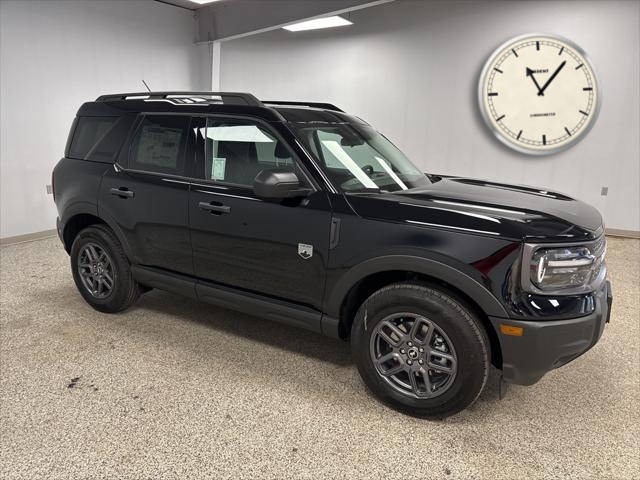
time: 11:07
